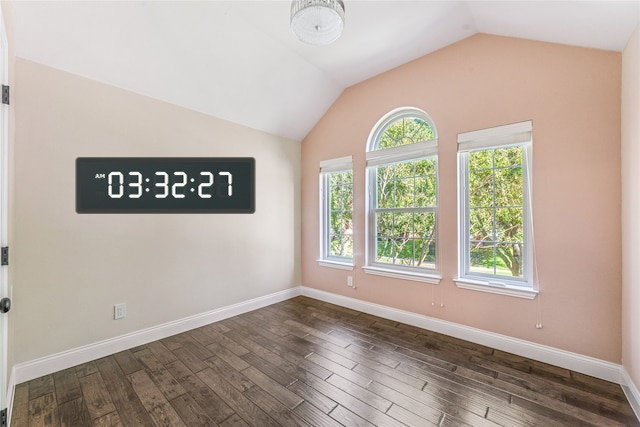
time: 3:32:27
